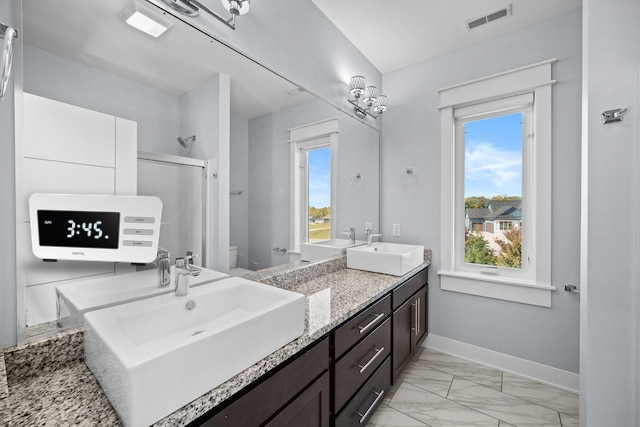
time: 3:45
